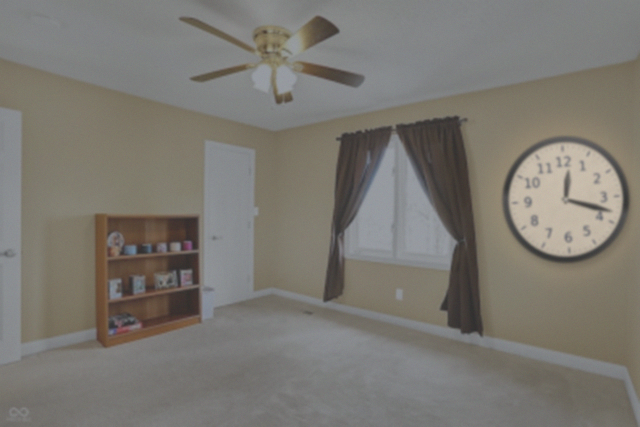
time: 12:18
